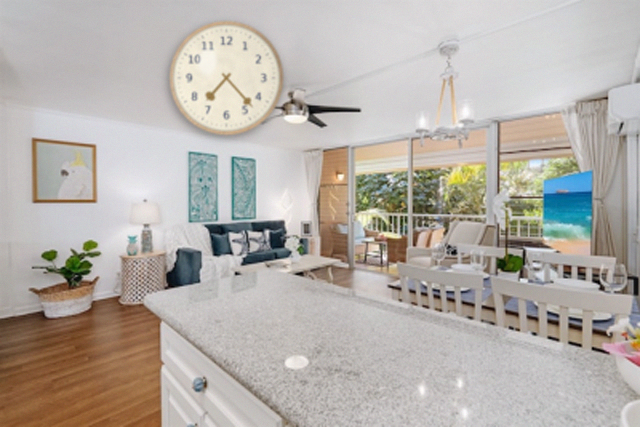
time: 7:23
